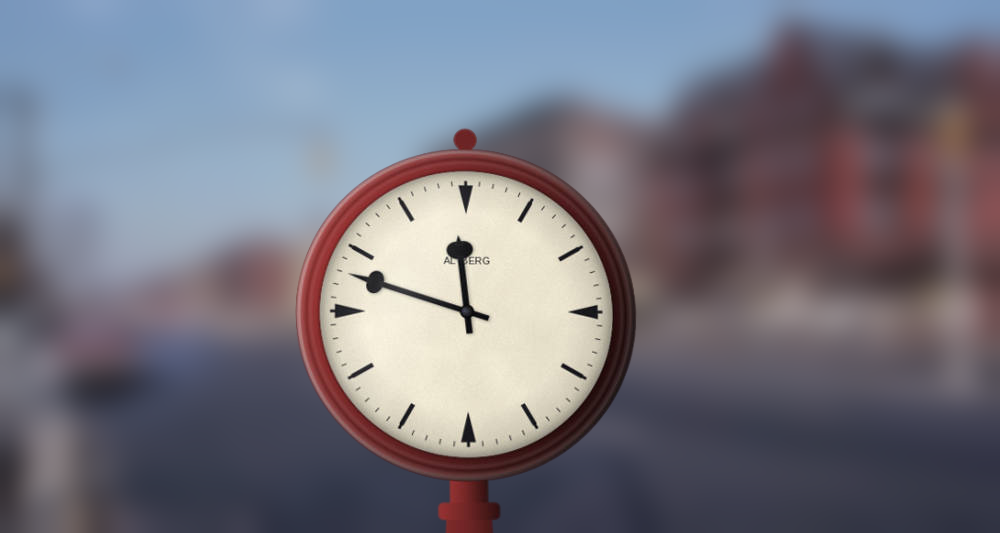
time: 11:48
